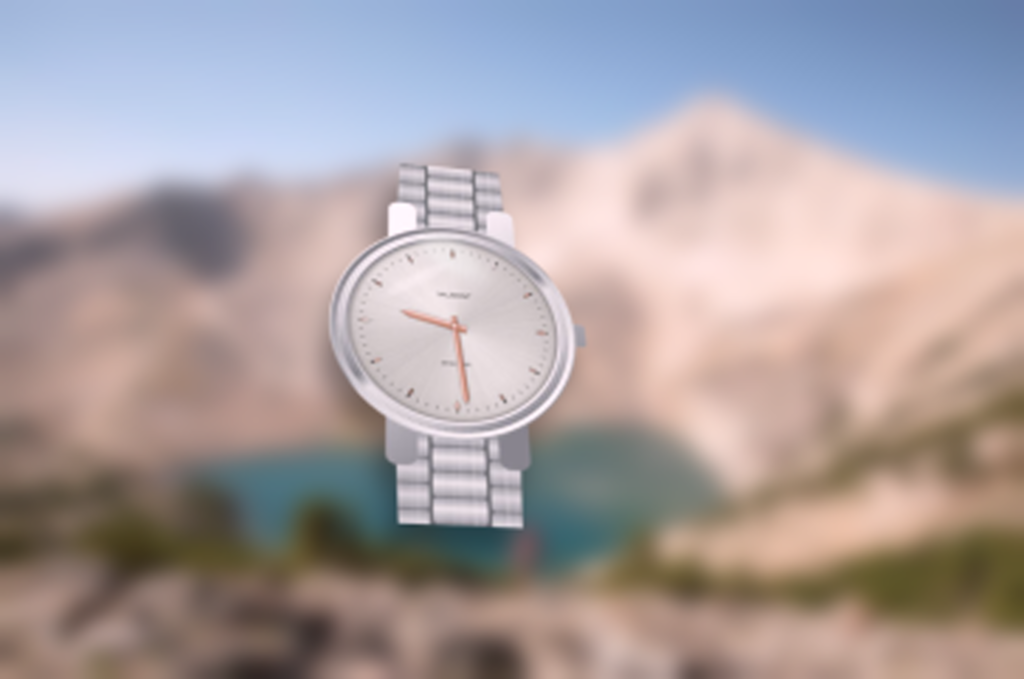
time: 9:29
